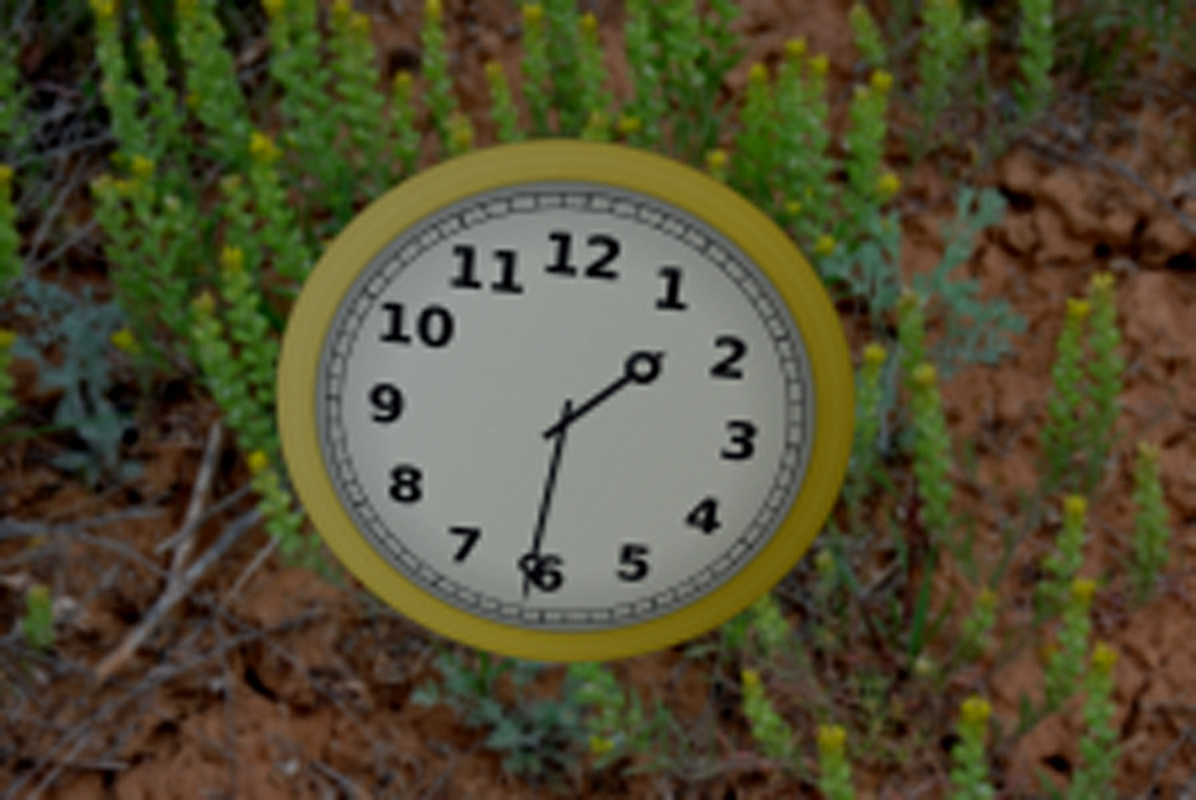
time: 1:31
